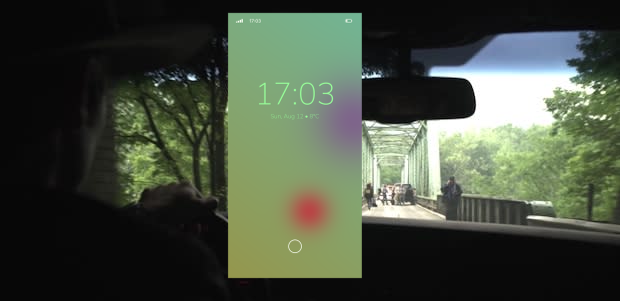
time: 17:03
